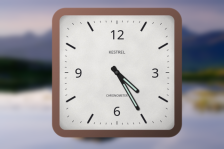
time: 4:25
